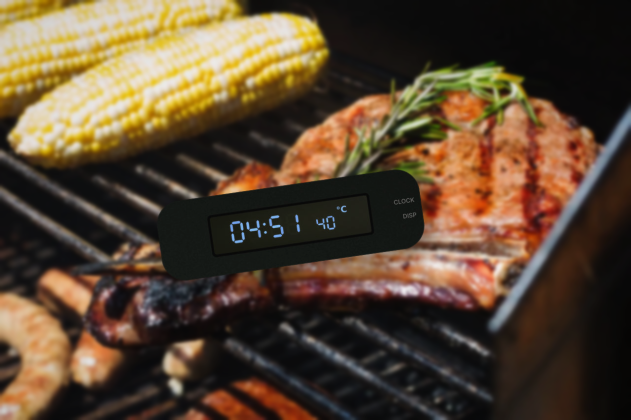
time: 4:51
